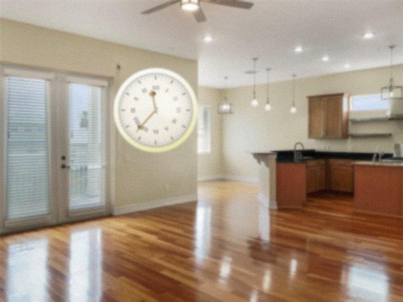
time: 11:37
